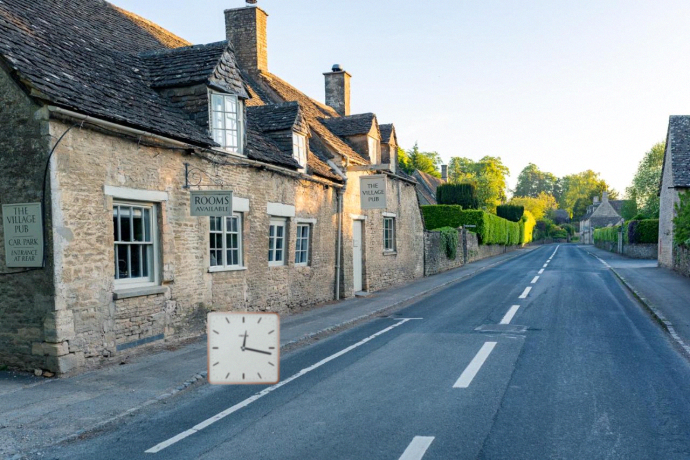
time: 12:17
